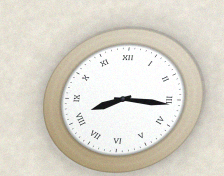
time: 8:16
